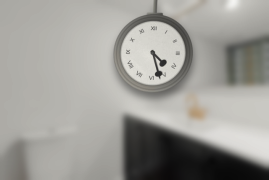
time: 4:27
